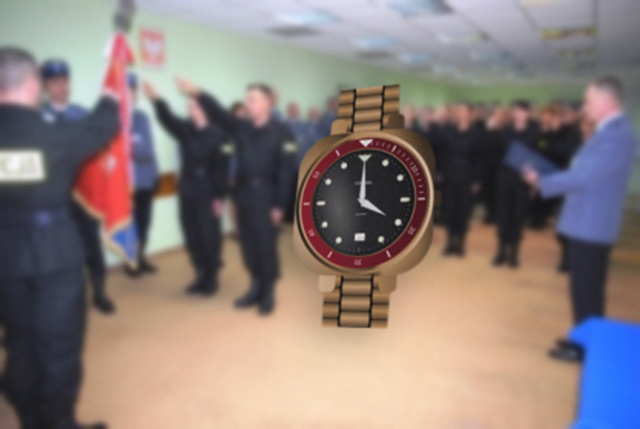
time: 4:00
